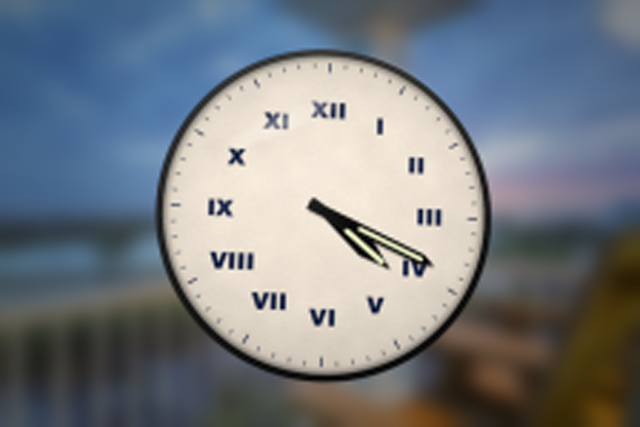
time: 4:19
